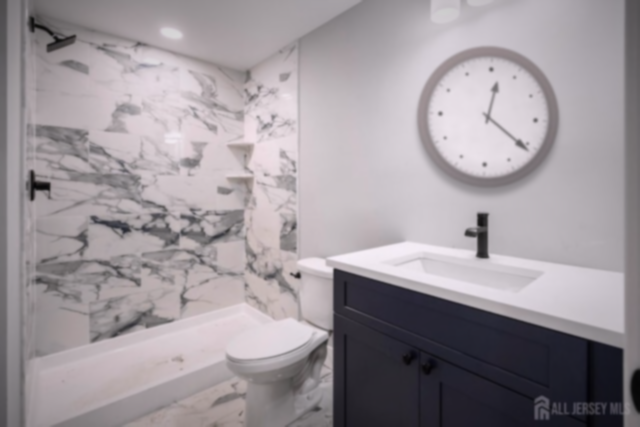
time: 12:21
